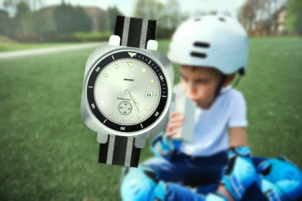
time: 4:24
